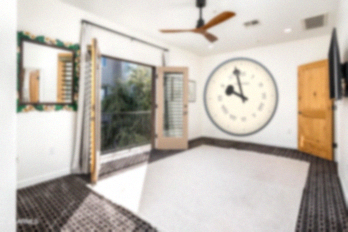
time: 9:58
